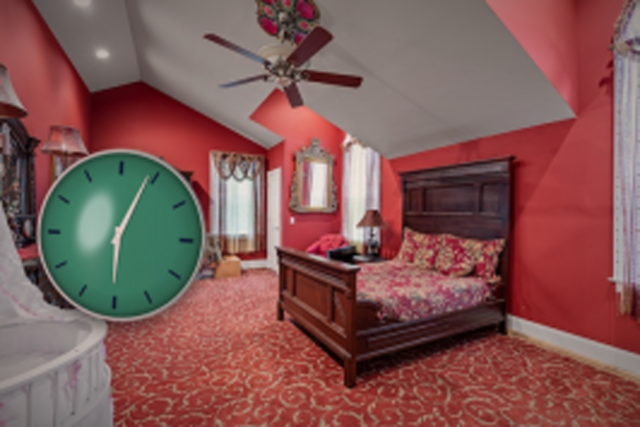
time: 6:04
